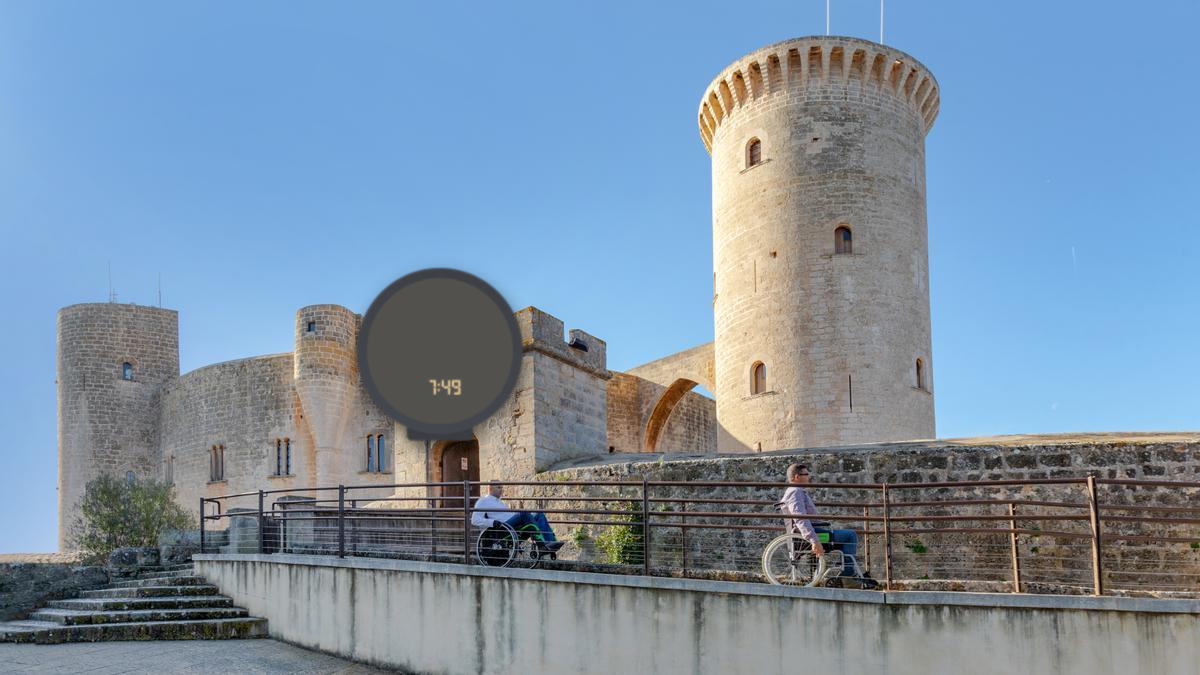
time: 7:49
